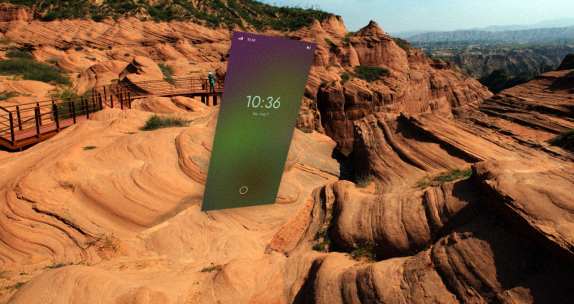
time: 10:36
